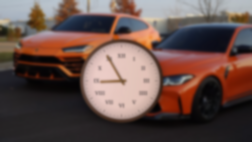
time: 8:55
